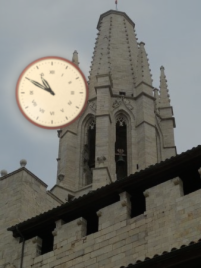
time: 10:50
